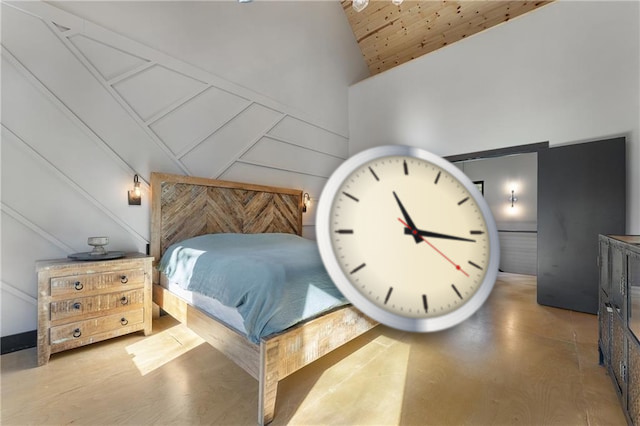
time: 11:16:22
